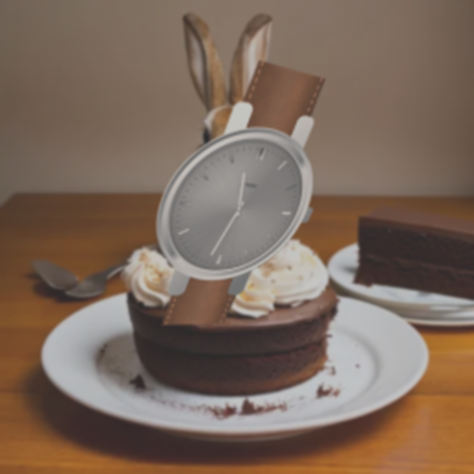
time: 11:32
